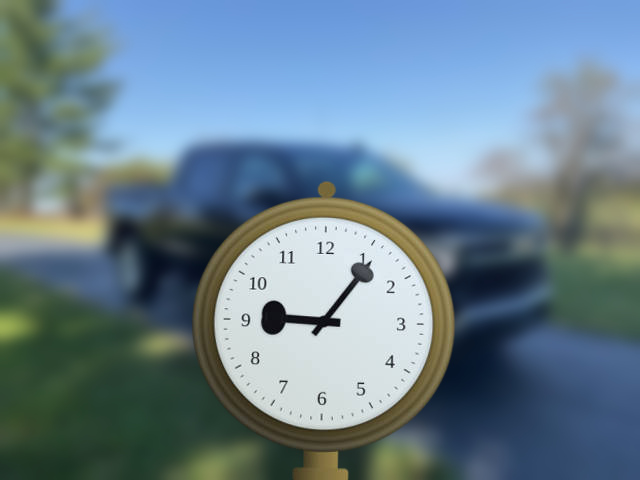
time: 9:06
